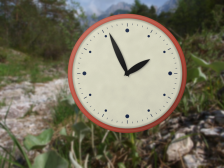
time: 1:56
